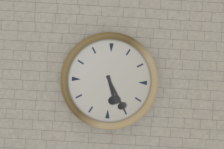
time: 5:25
